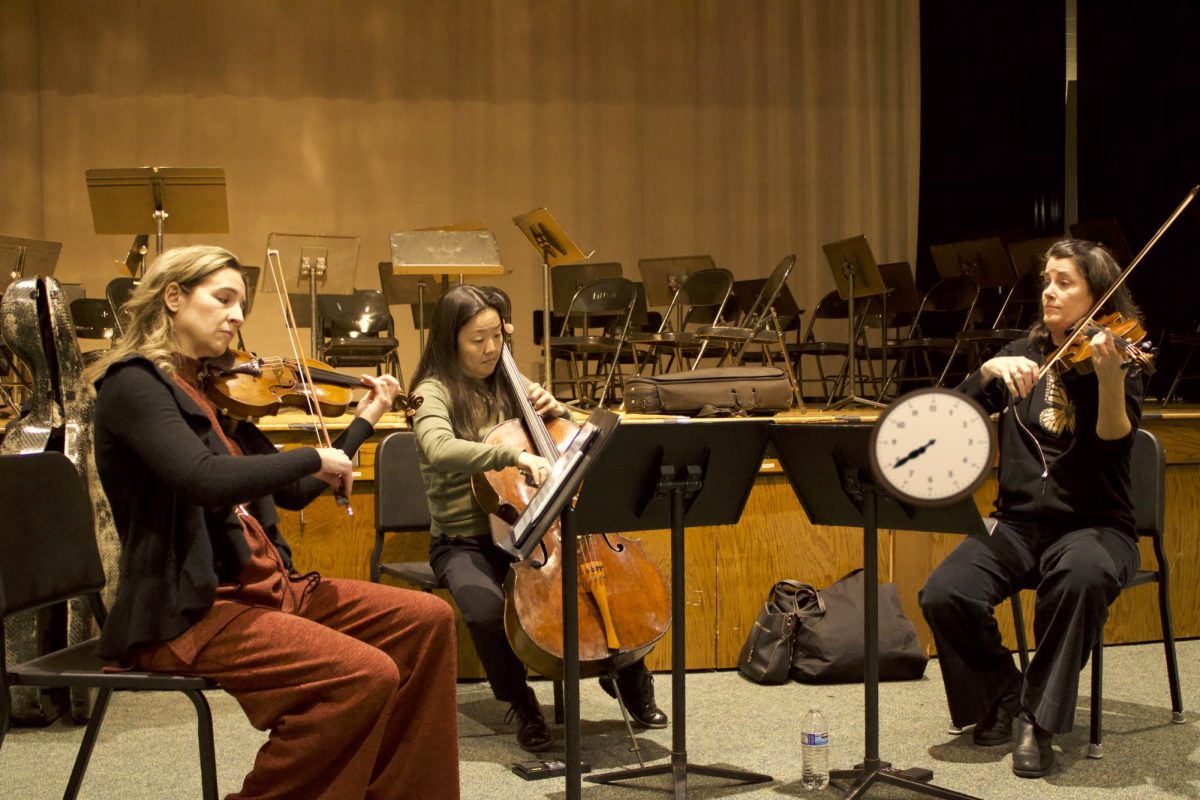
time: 7:39
